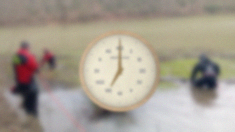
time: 7:00
